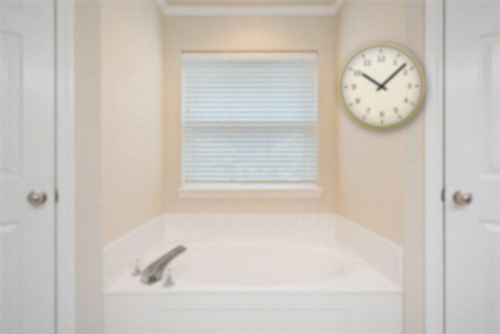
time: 10:08
